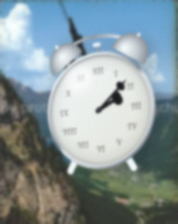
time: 2:08
